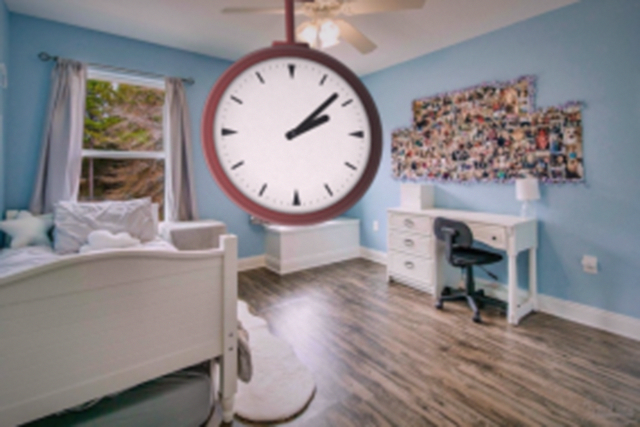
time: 2:08
